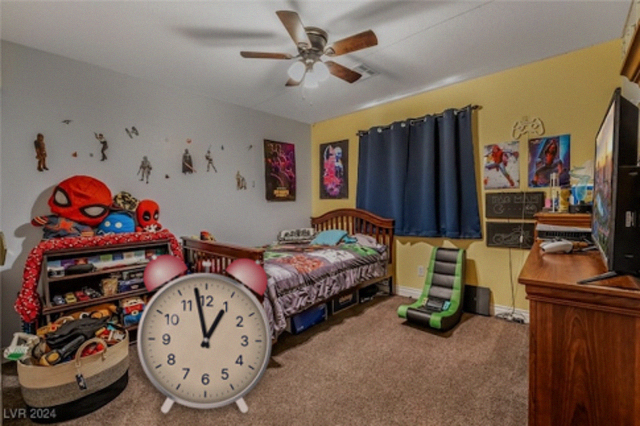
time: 12:58
